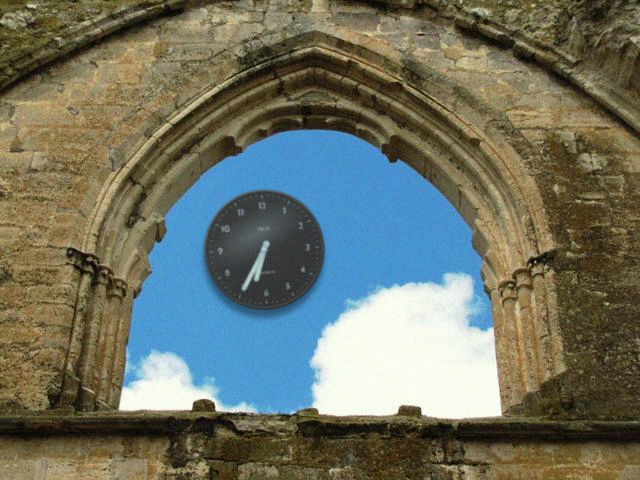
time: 6:35
